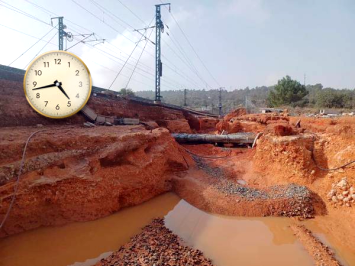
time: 4:43
